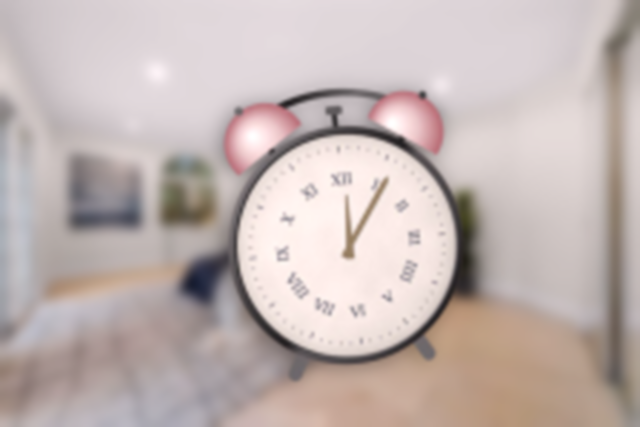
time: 12:06
